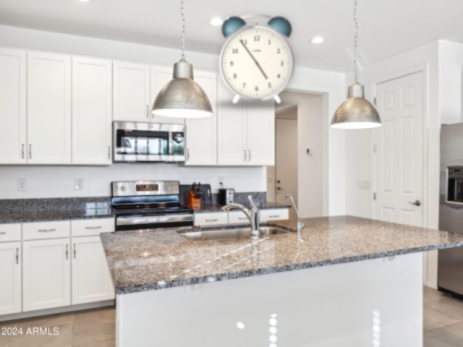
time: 4:54
